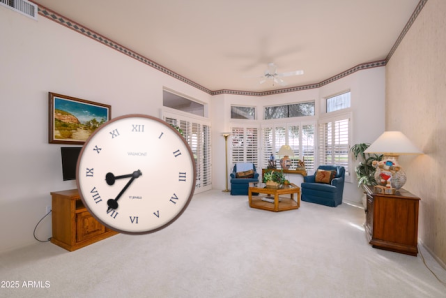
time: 8:36
